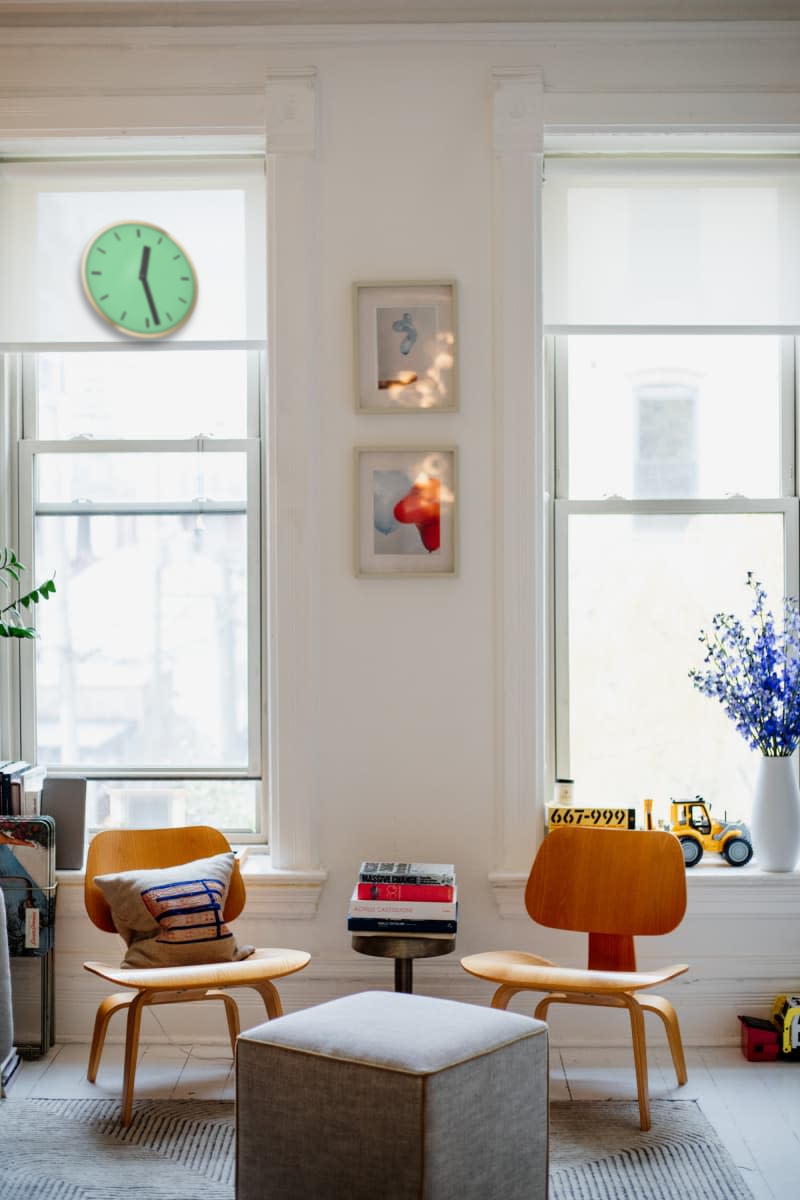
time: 12:28
